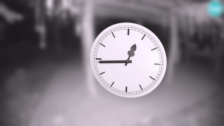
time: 12:44
